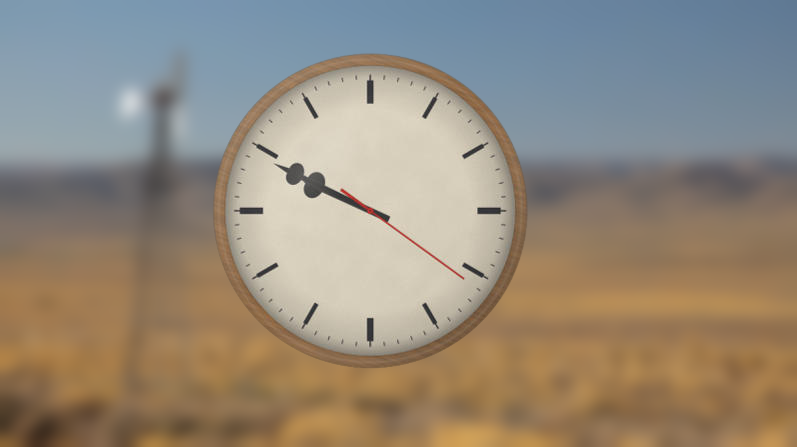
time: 9:49:21
